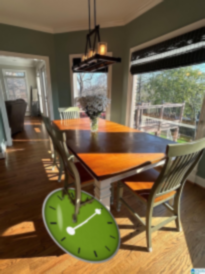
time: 8:10
